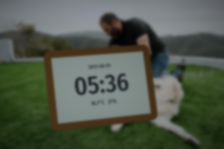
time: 5:36
